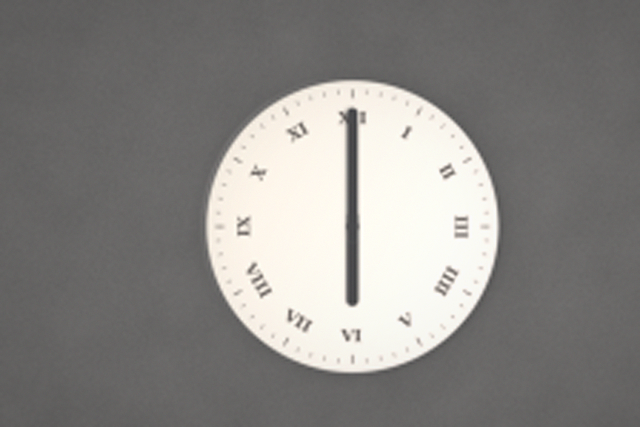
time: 6:00
